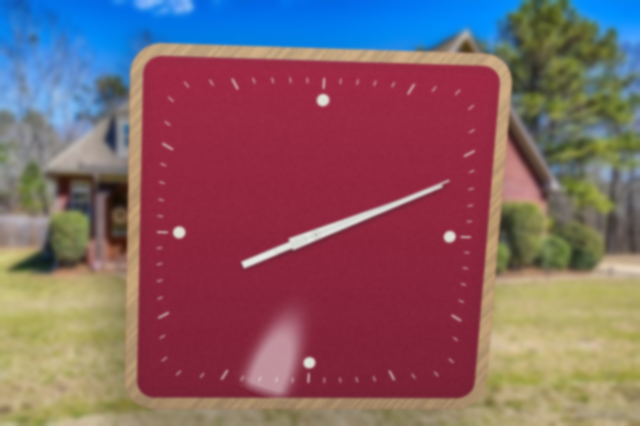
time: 8:11:11
